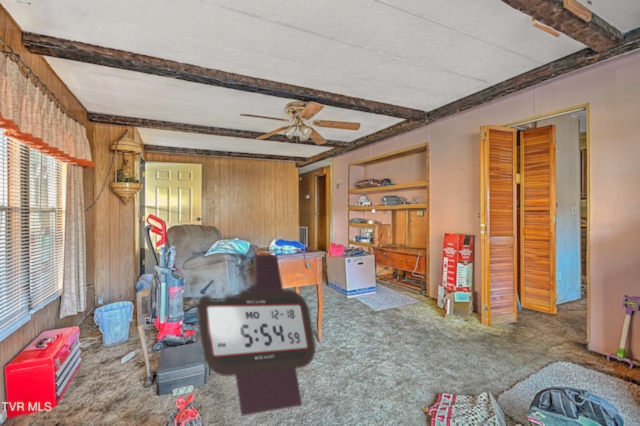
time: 5:54:59
